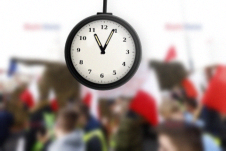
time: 11:04
